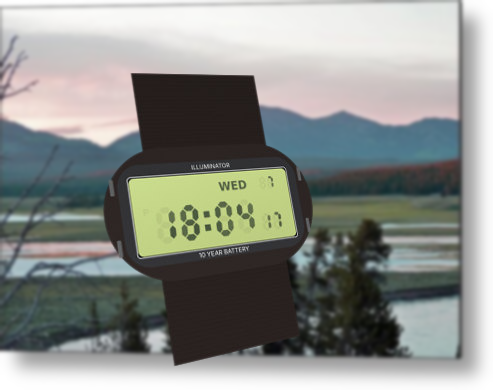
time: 18:04:17
